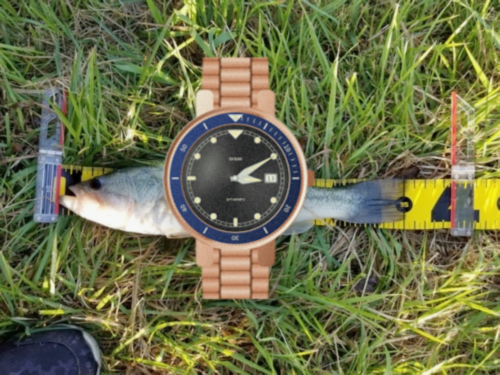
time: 3:10
